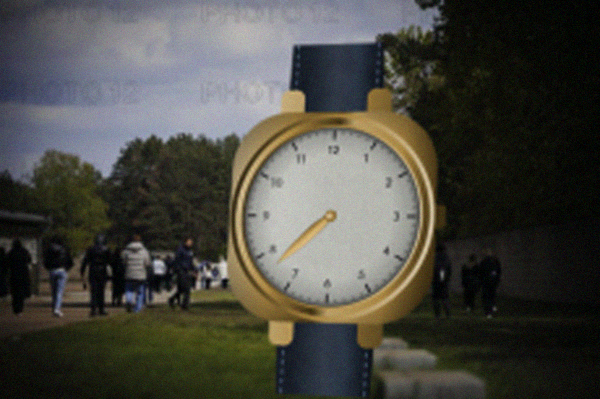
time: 7:38
